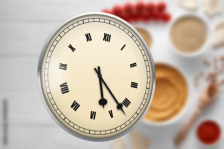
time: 5:22
